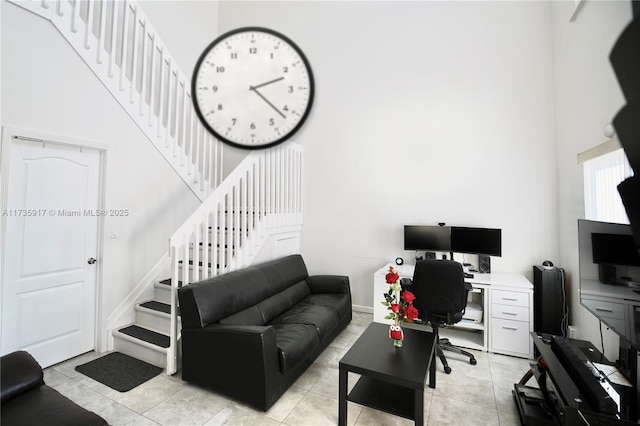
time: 2:22
